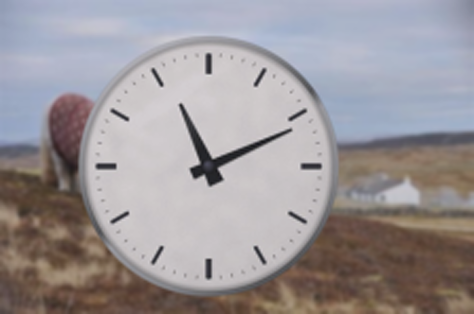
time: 11:11
